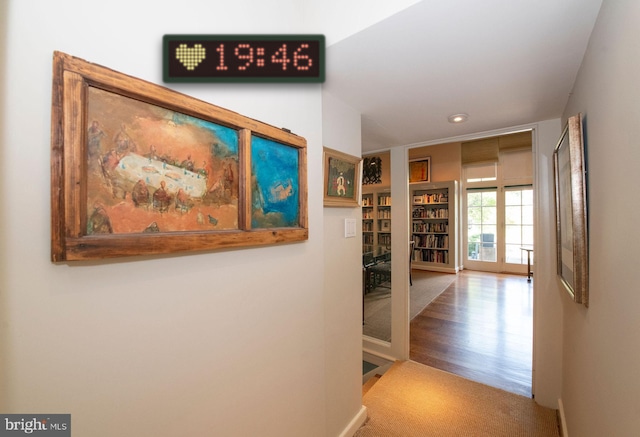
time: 19:46
